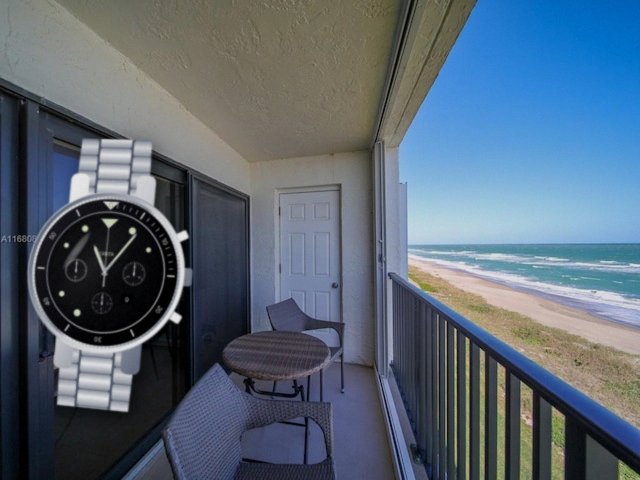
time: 11:06
